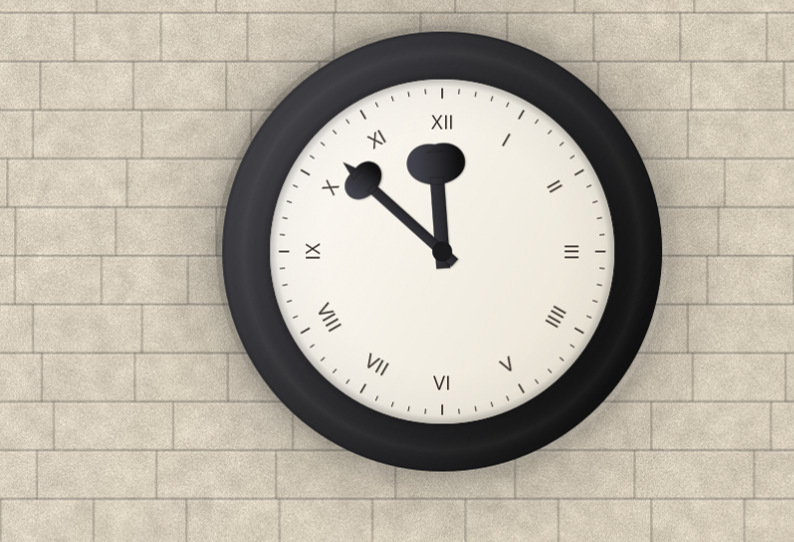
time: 11:52
